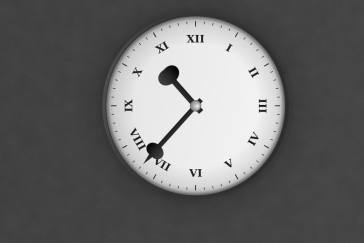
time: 10:37
